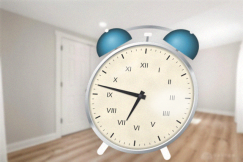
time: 6:47
